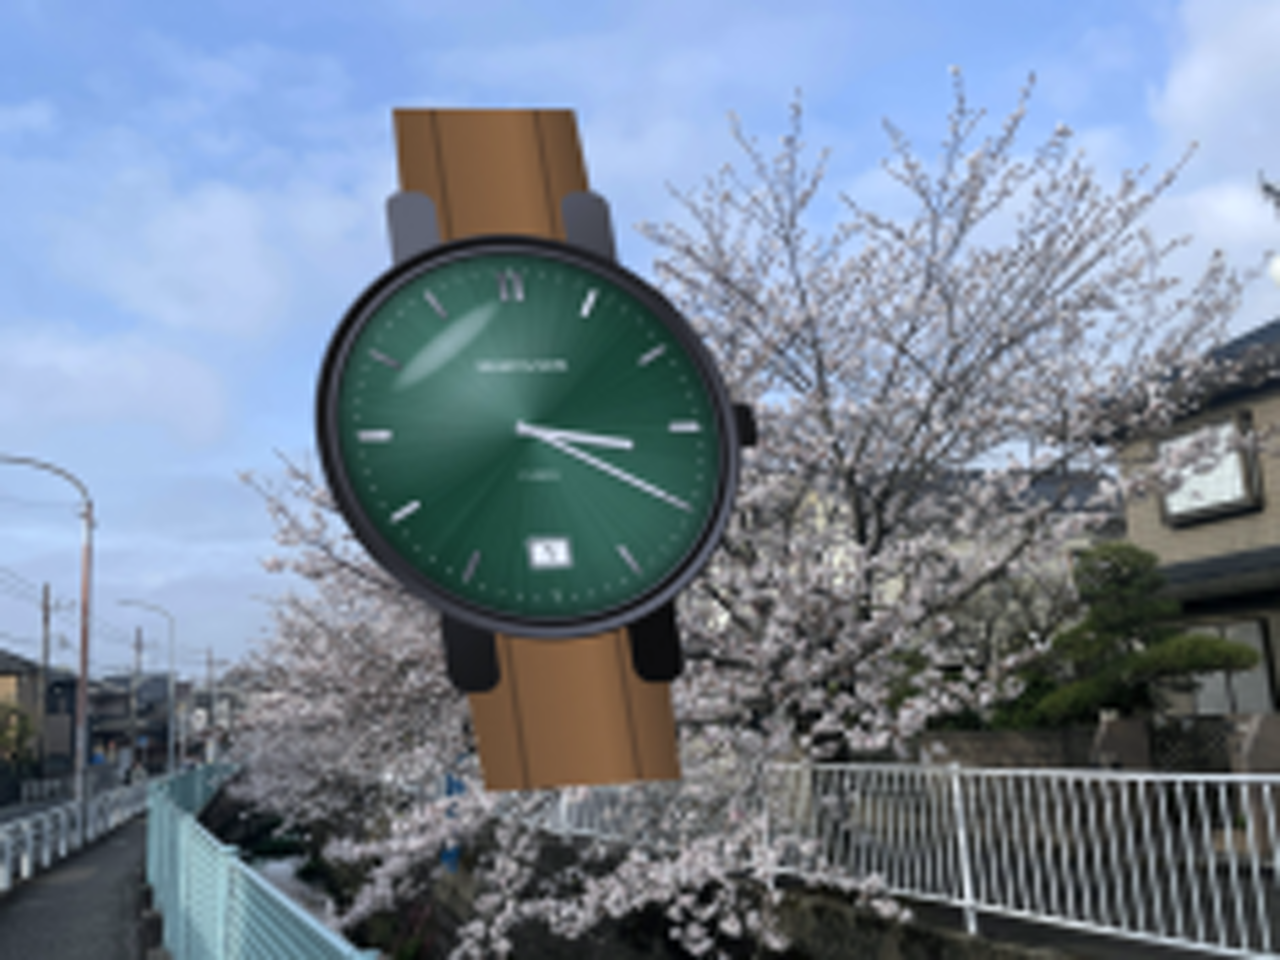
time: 3:20
